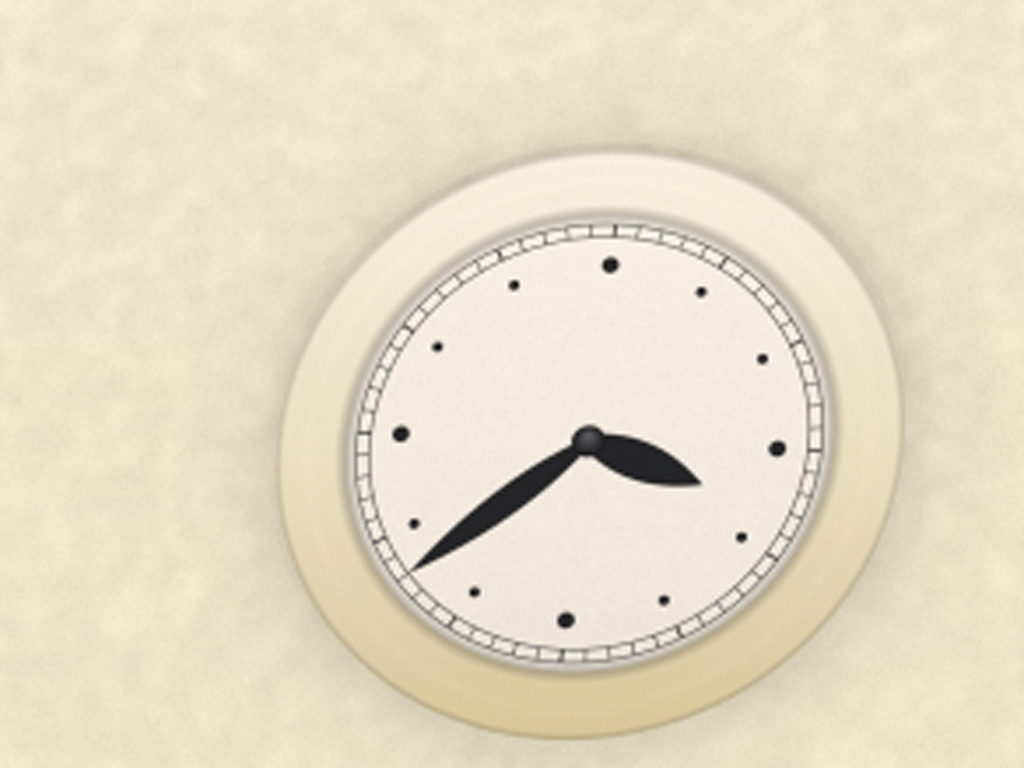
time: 3:38
